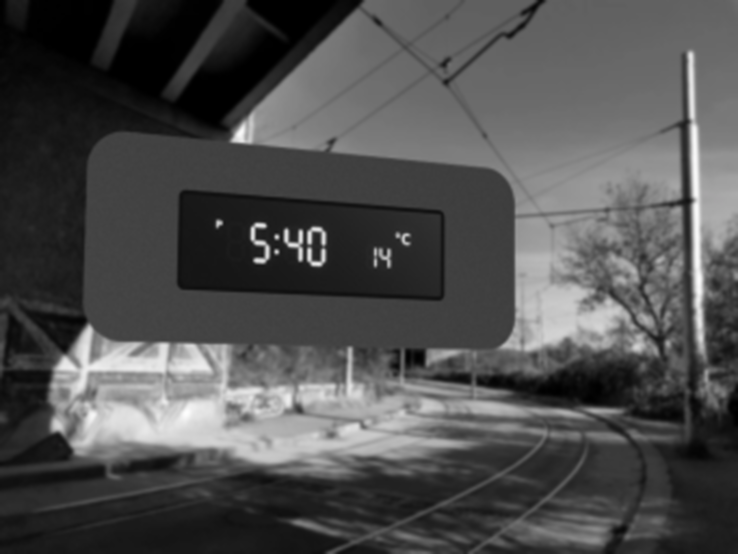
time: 5:40
